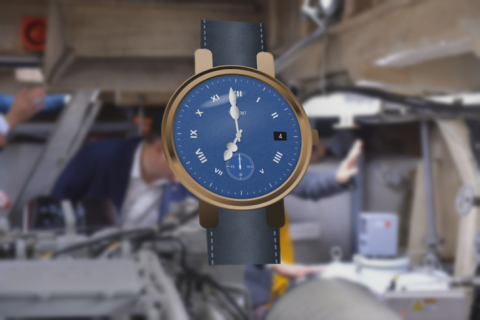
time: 6:59
